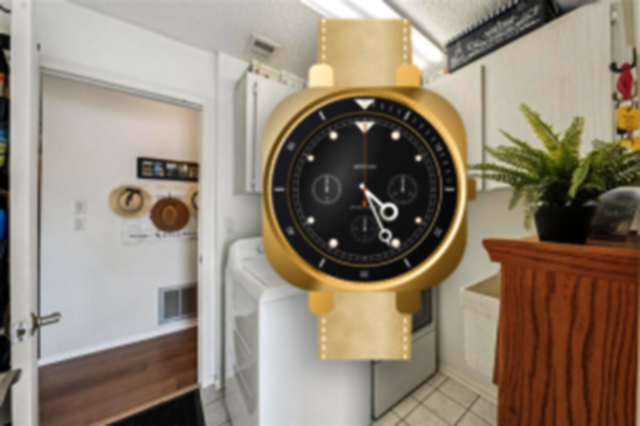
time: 4:26
